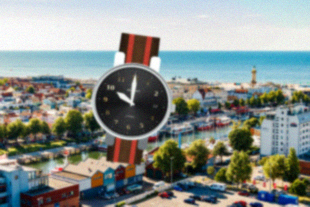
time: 10:00
